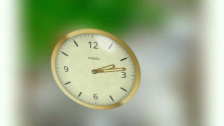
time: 2:13
